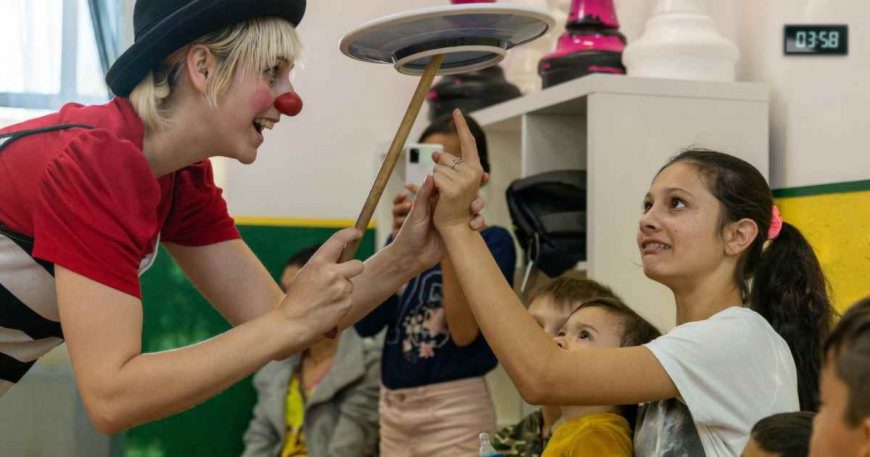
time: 3:58
